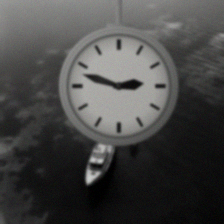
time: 2:48
